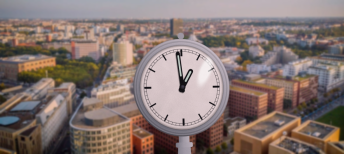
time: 12:59
